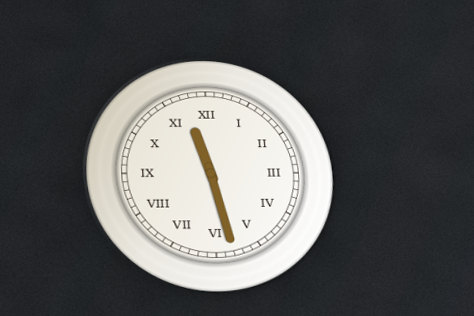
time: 11:28
